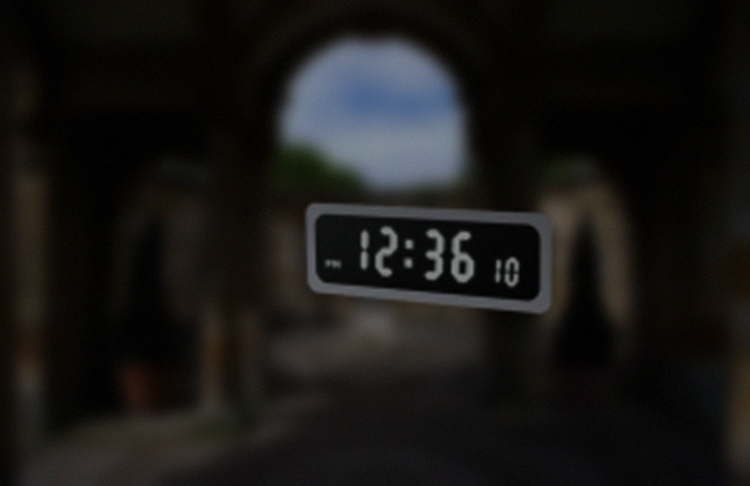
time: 12:36:10
